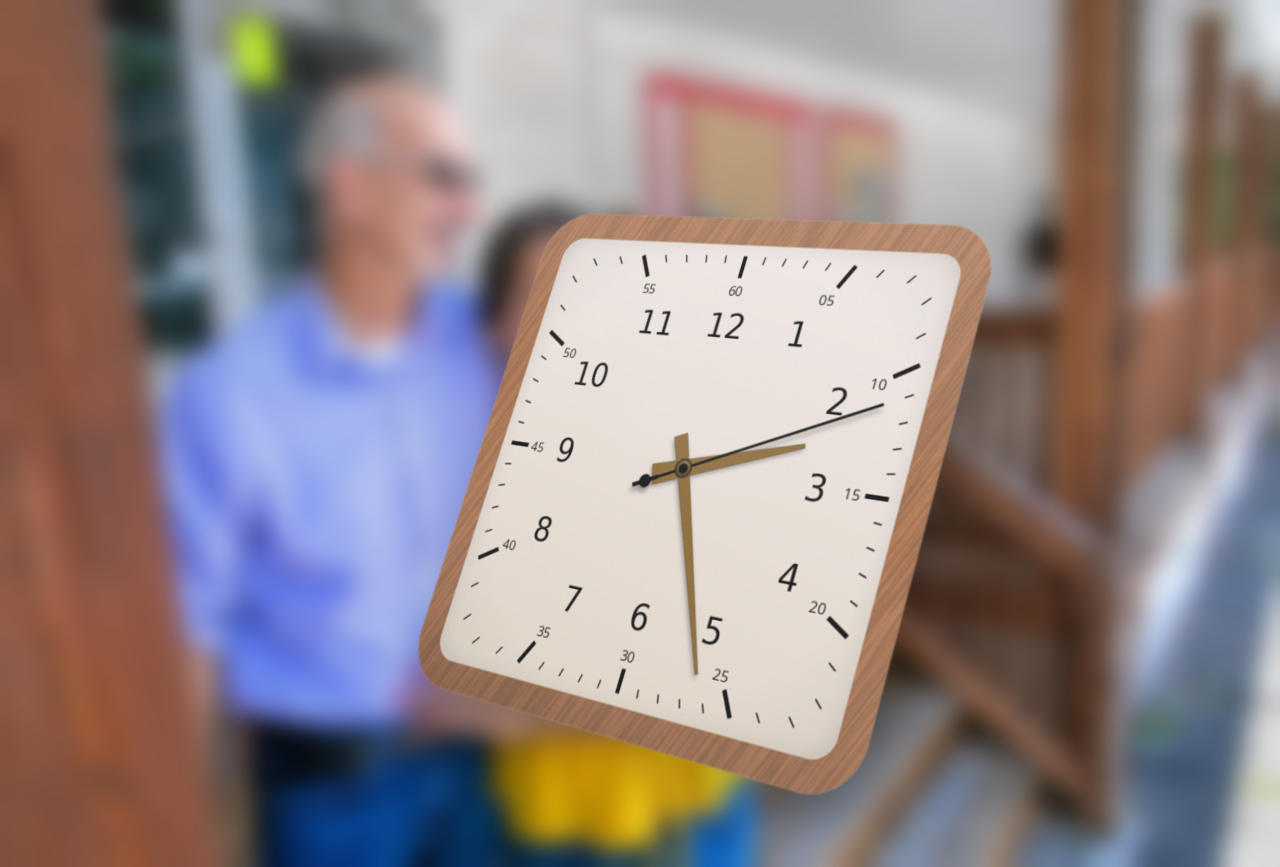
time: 2:26:11
